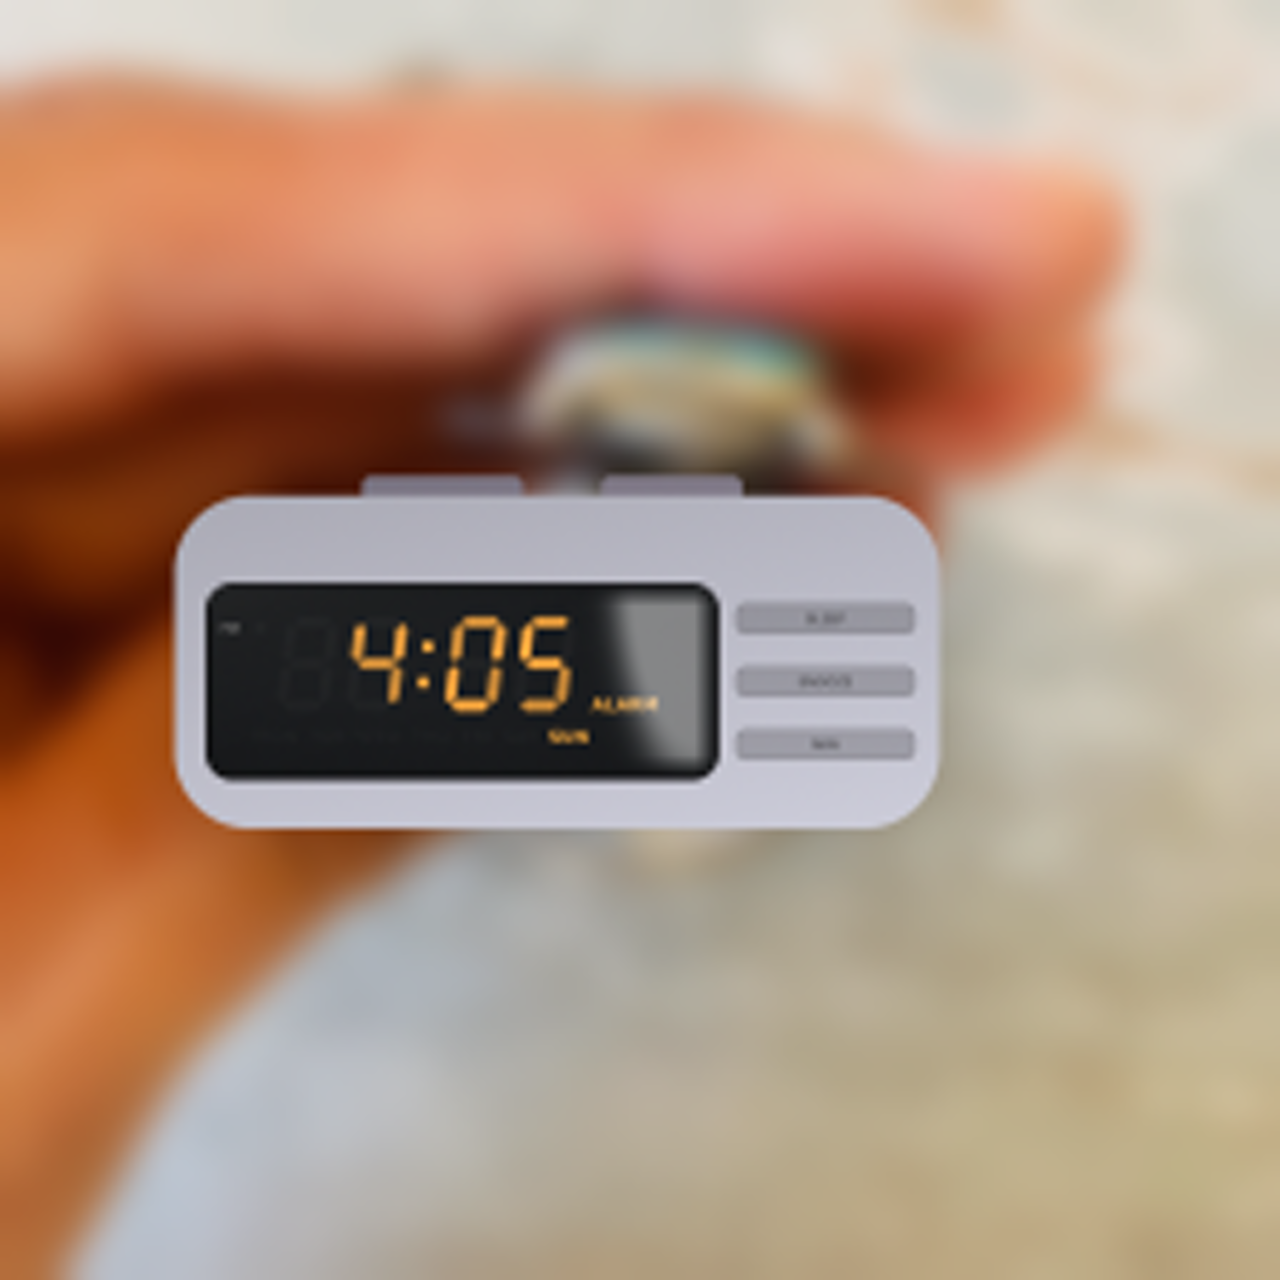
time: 4:05
